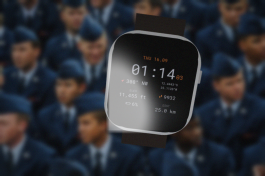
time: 1:14
